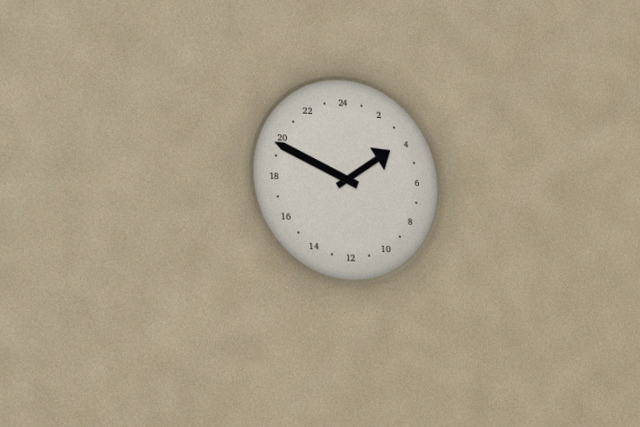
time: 3:49
